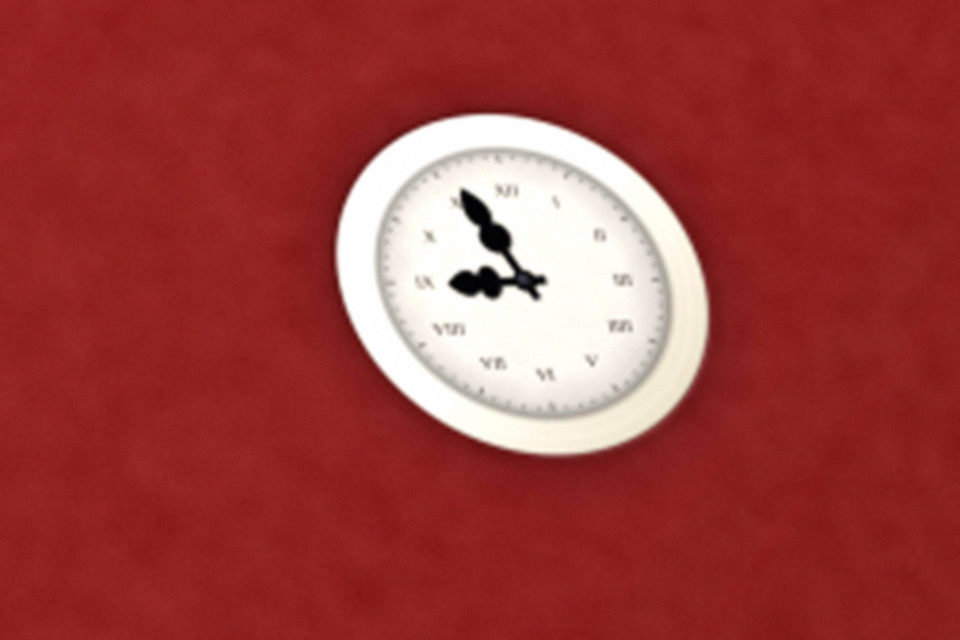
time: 8:56
